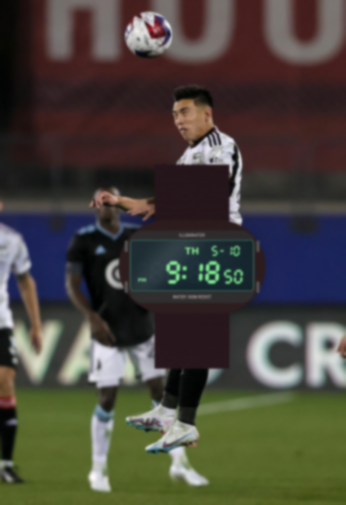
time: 9:18:50
